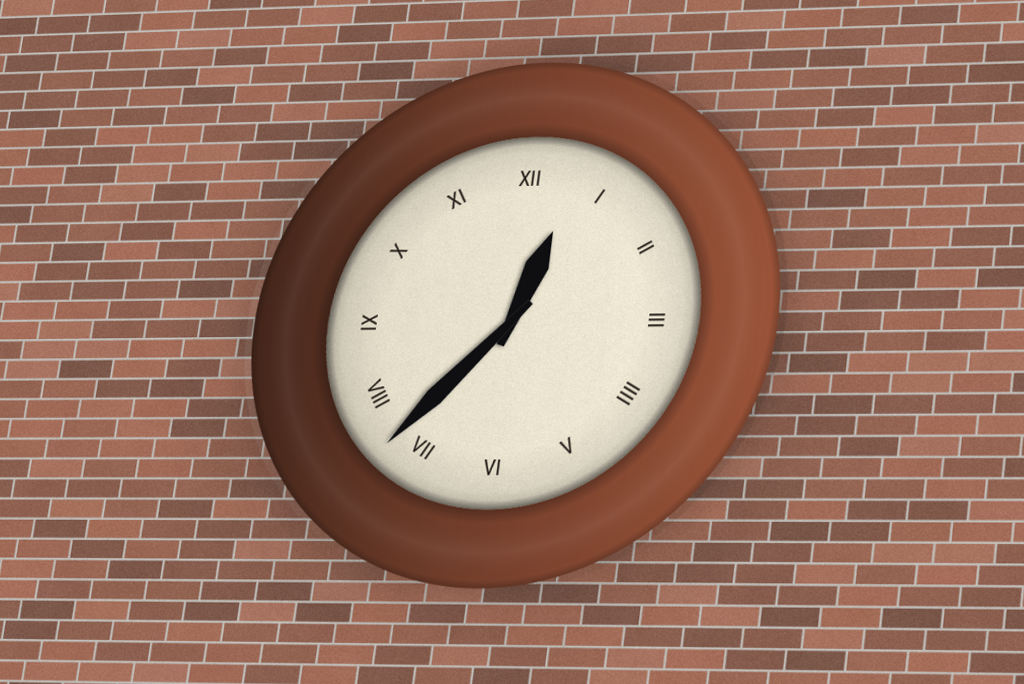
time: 12:37
